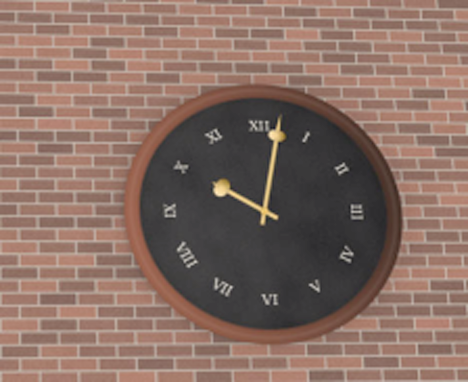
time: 10:02
